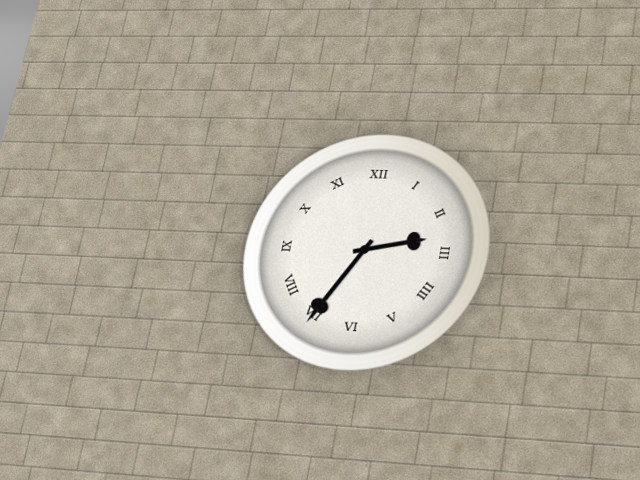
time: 2:35
